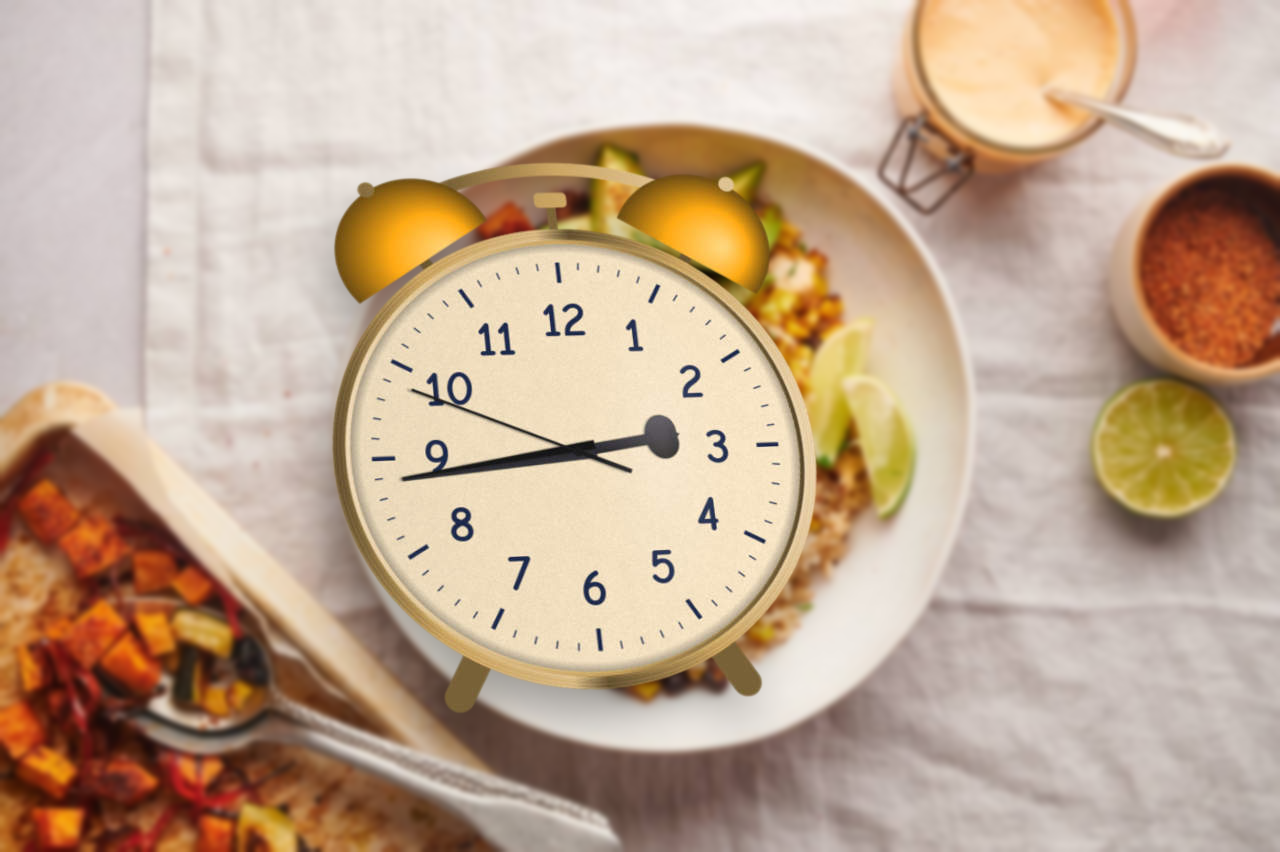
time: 2:43:49
